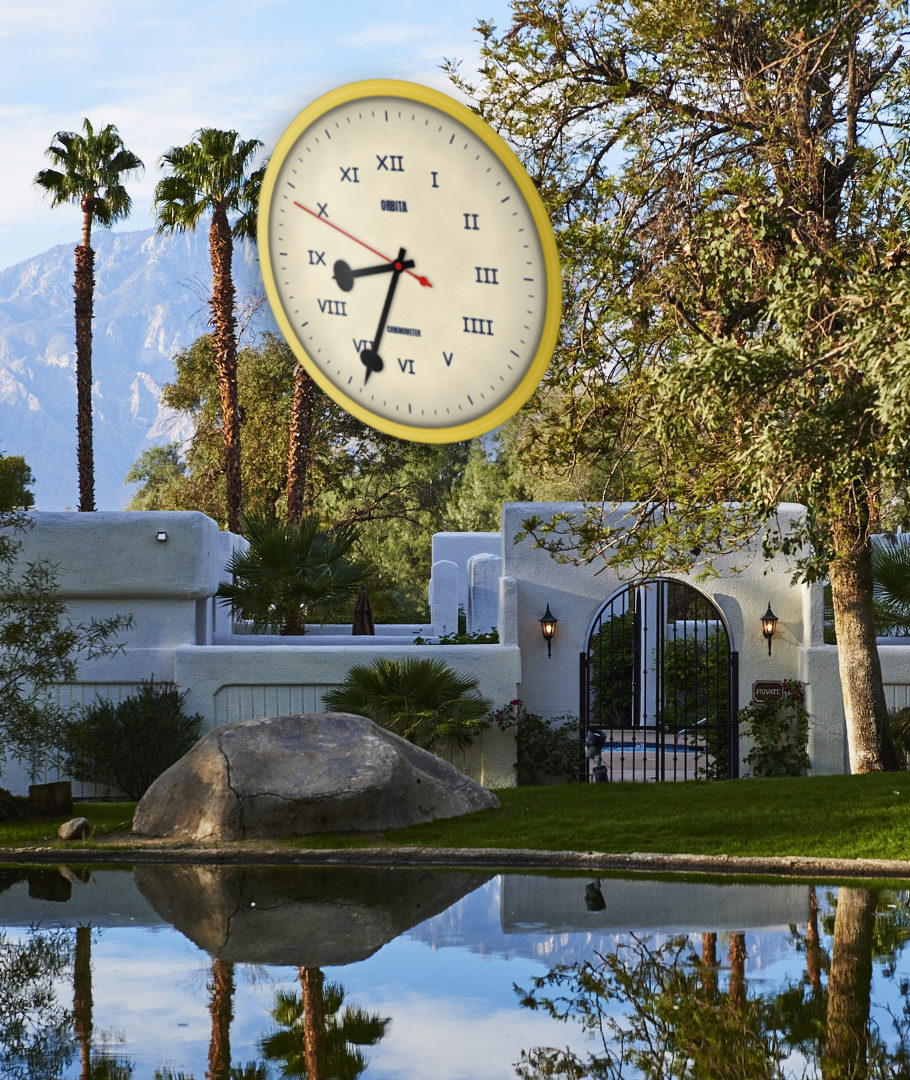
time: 8:33:49
